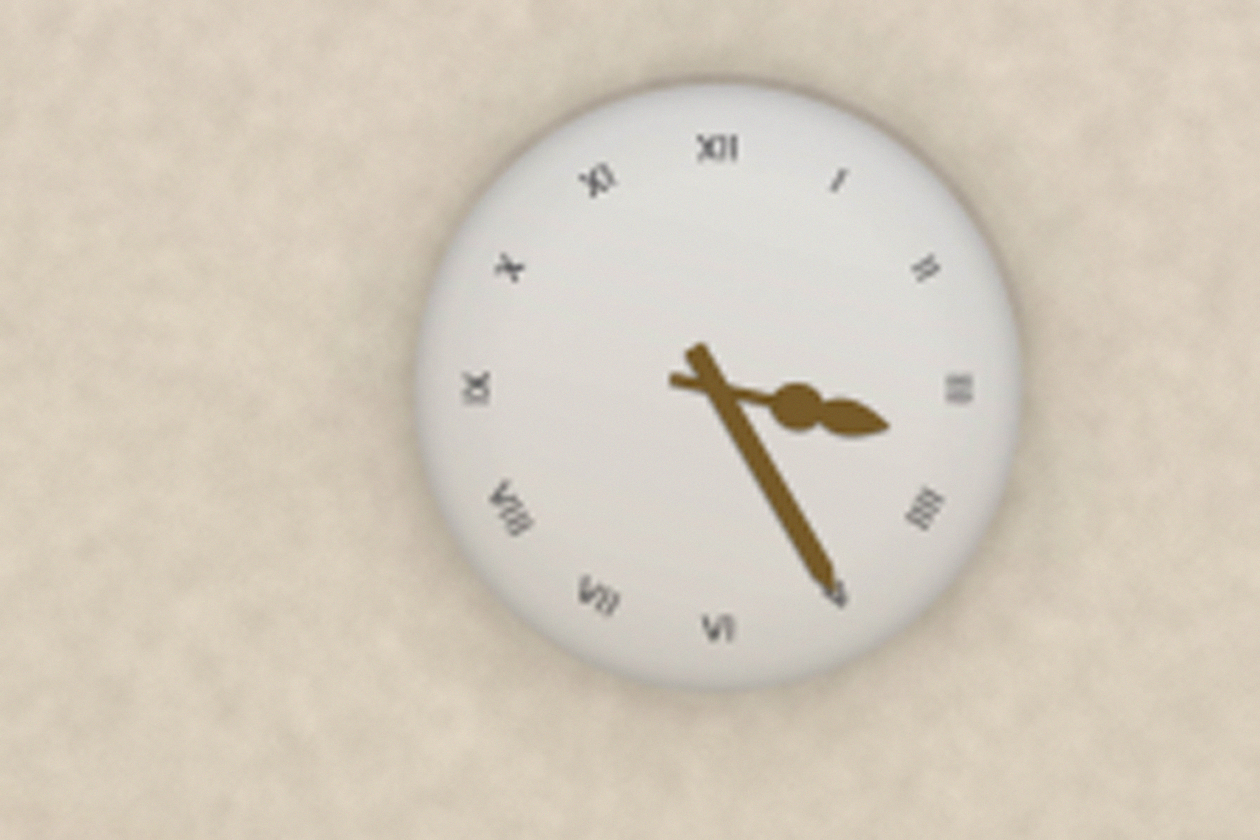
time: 3:25
